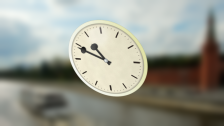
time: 10:49
